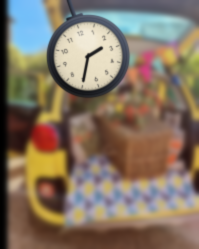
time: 2:35
